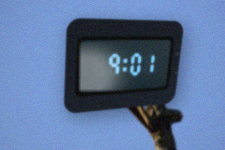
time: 9:01
